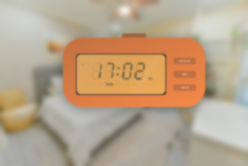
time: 17:02
